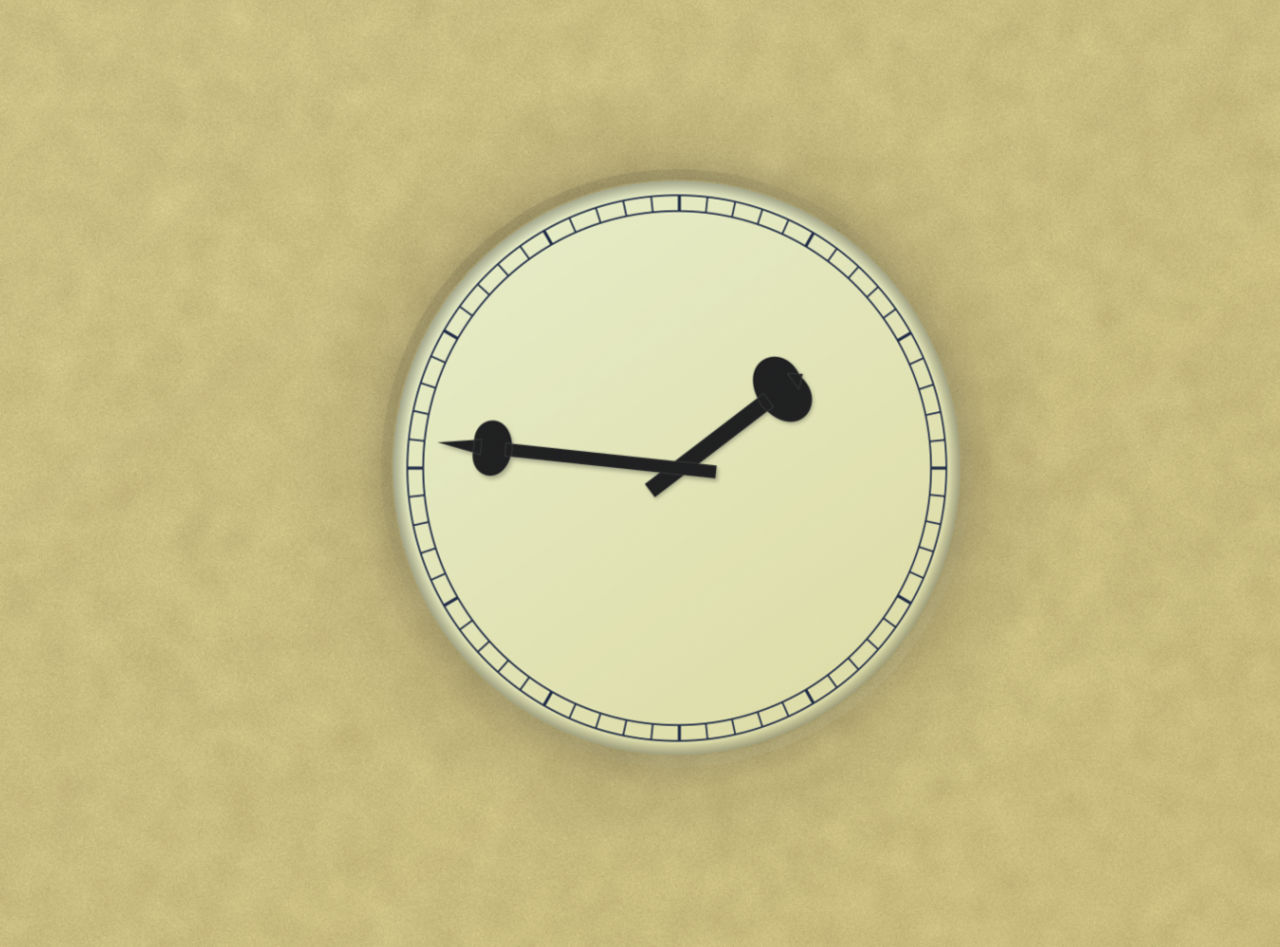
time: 1:46
